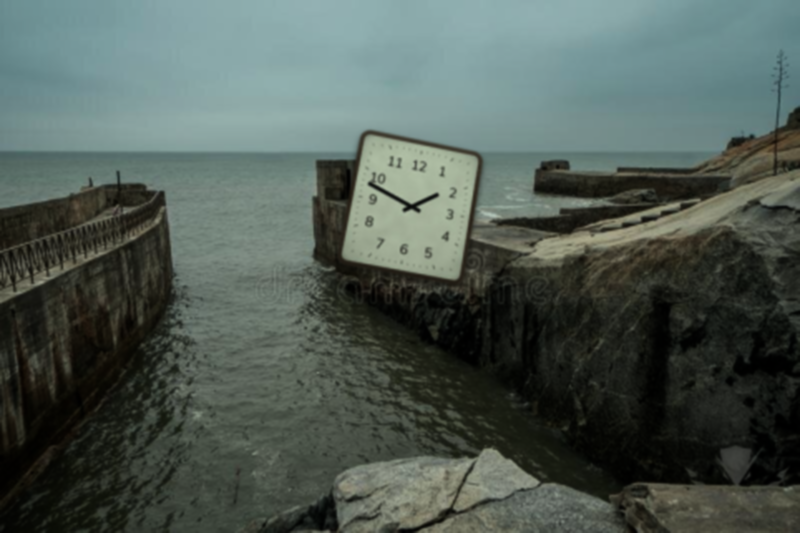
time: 1:48
